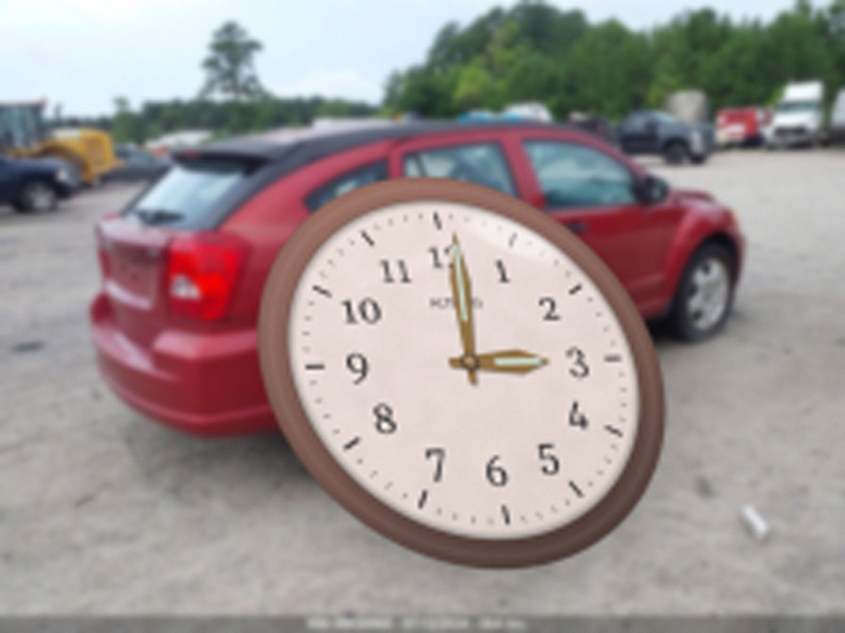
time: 3:01
